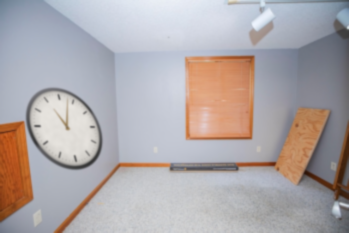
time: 11:03
